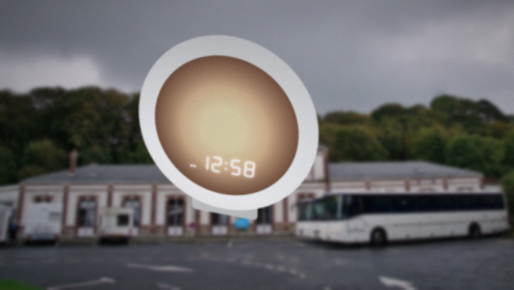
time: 12:58
